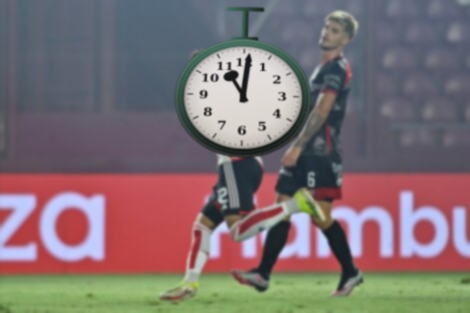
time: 11:01
